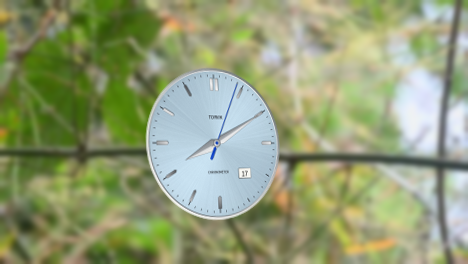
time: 8:10:04
